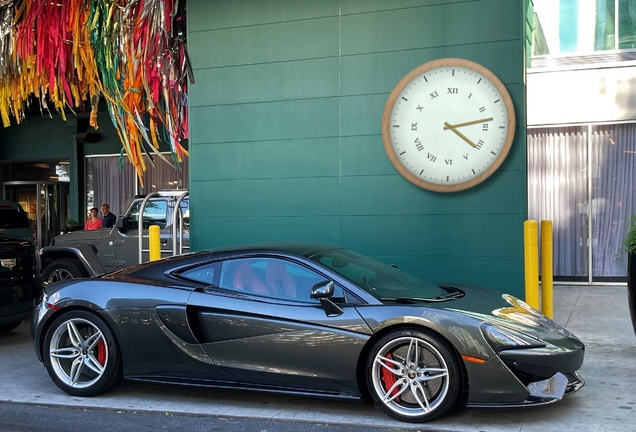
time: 4:13
